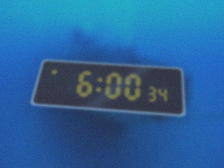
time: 6:00:34
